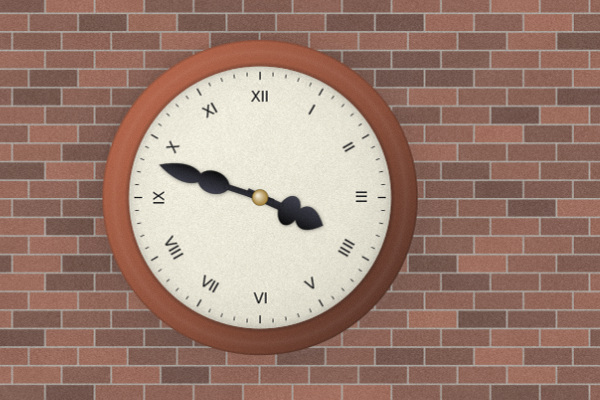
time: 3:48
